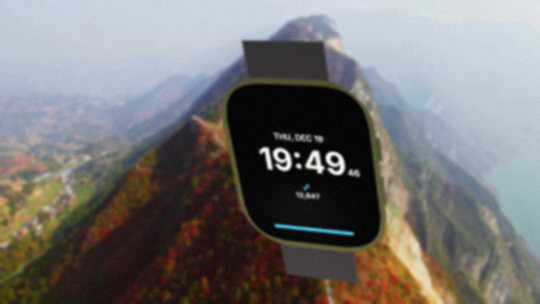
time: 19:49
